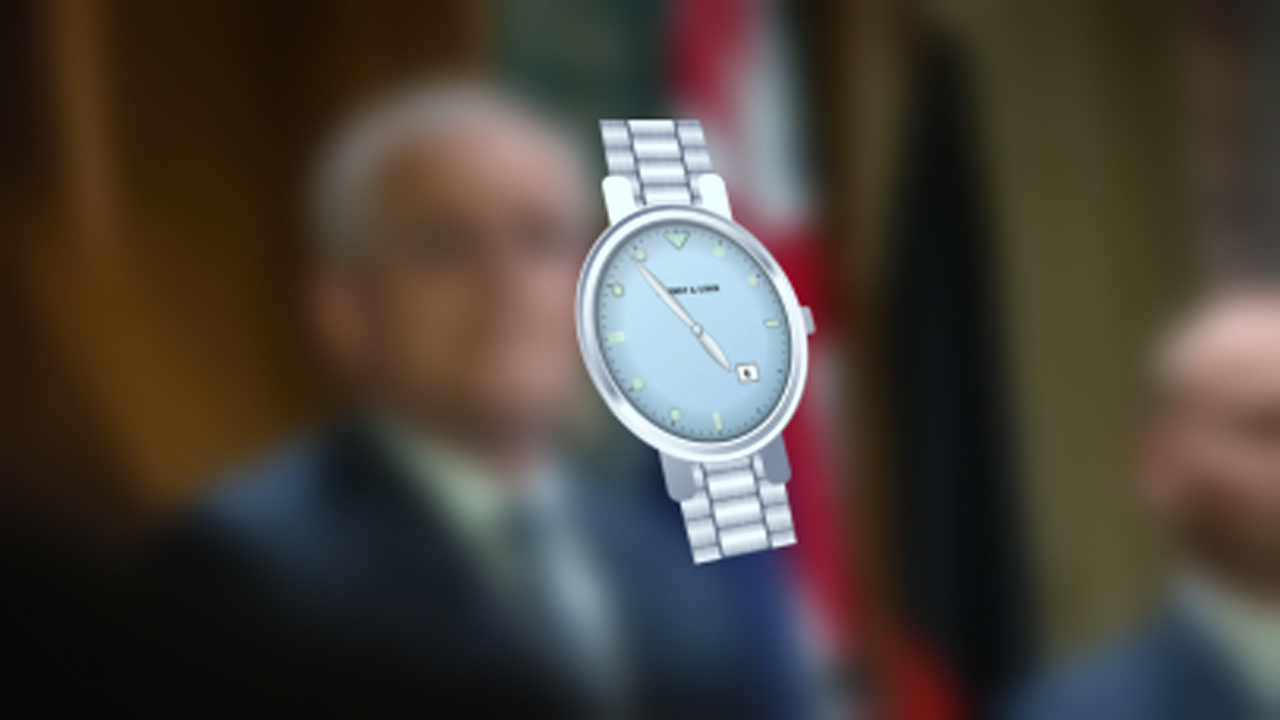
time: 4:54
